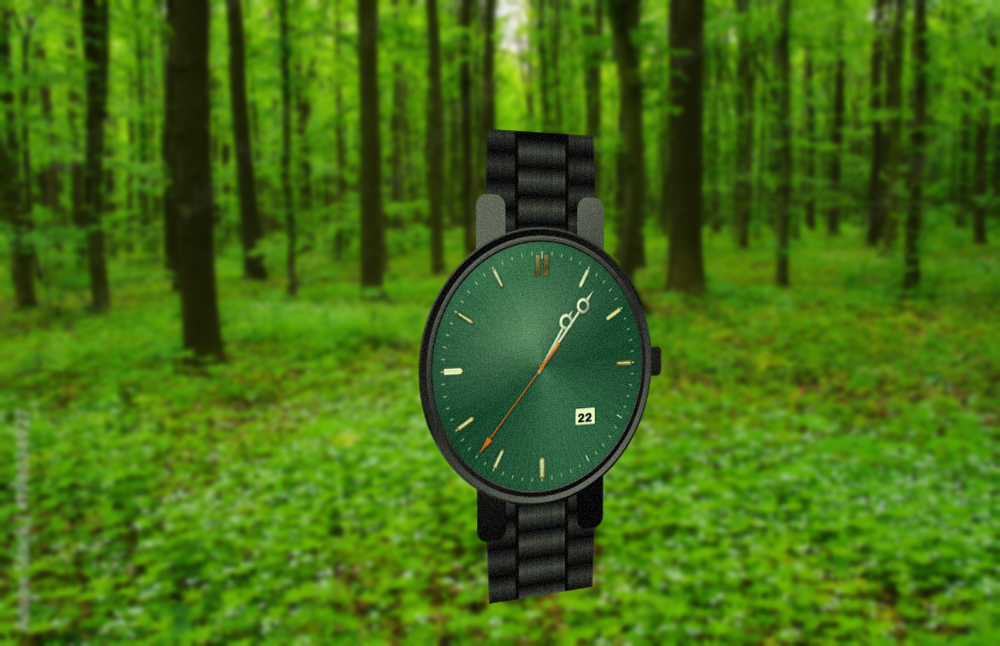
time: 1:06:37
